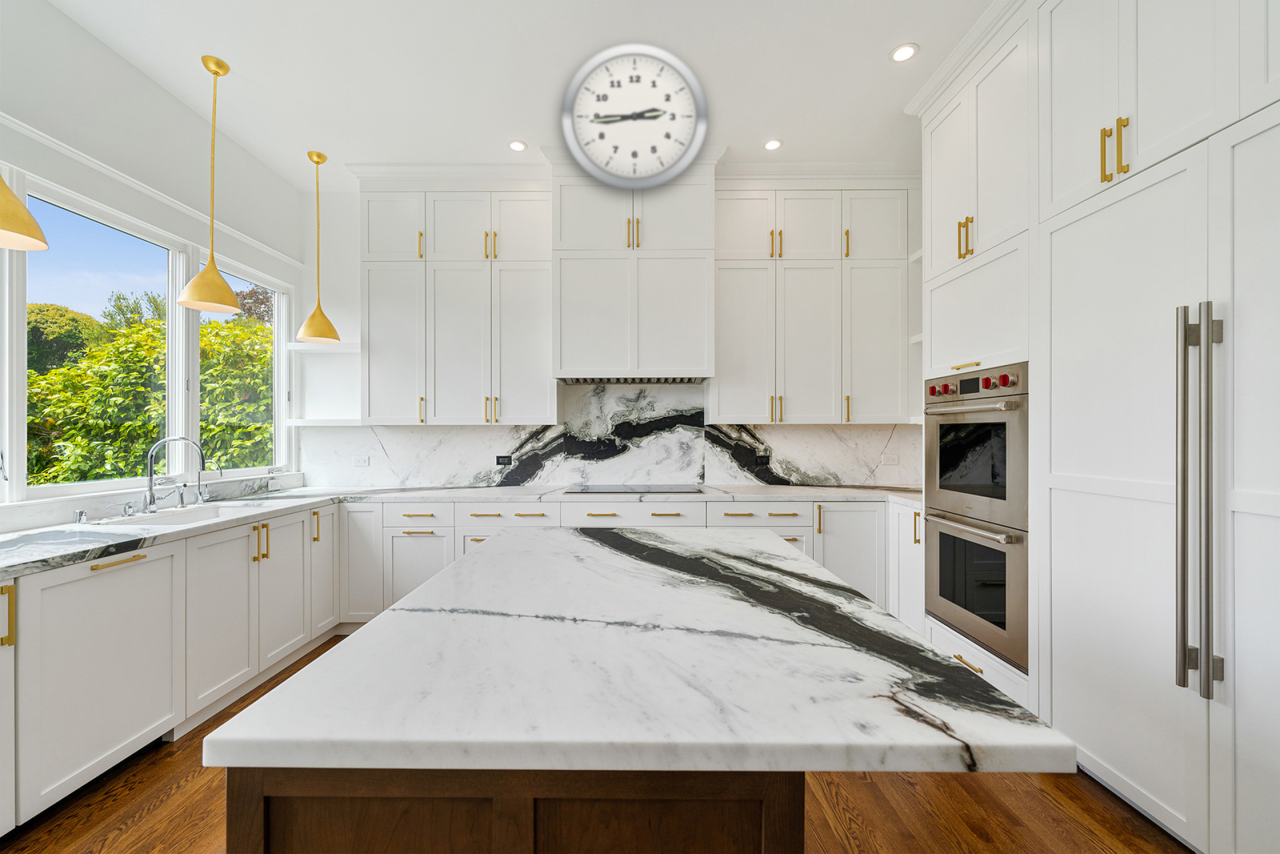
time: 2:44
